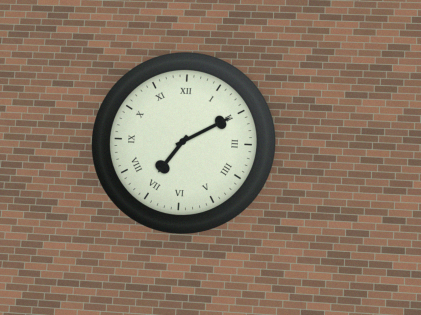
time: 7:10
